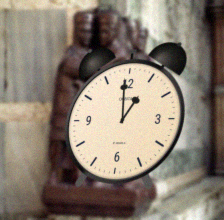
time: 12:59
